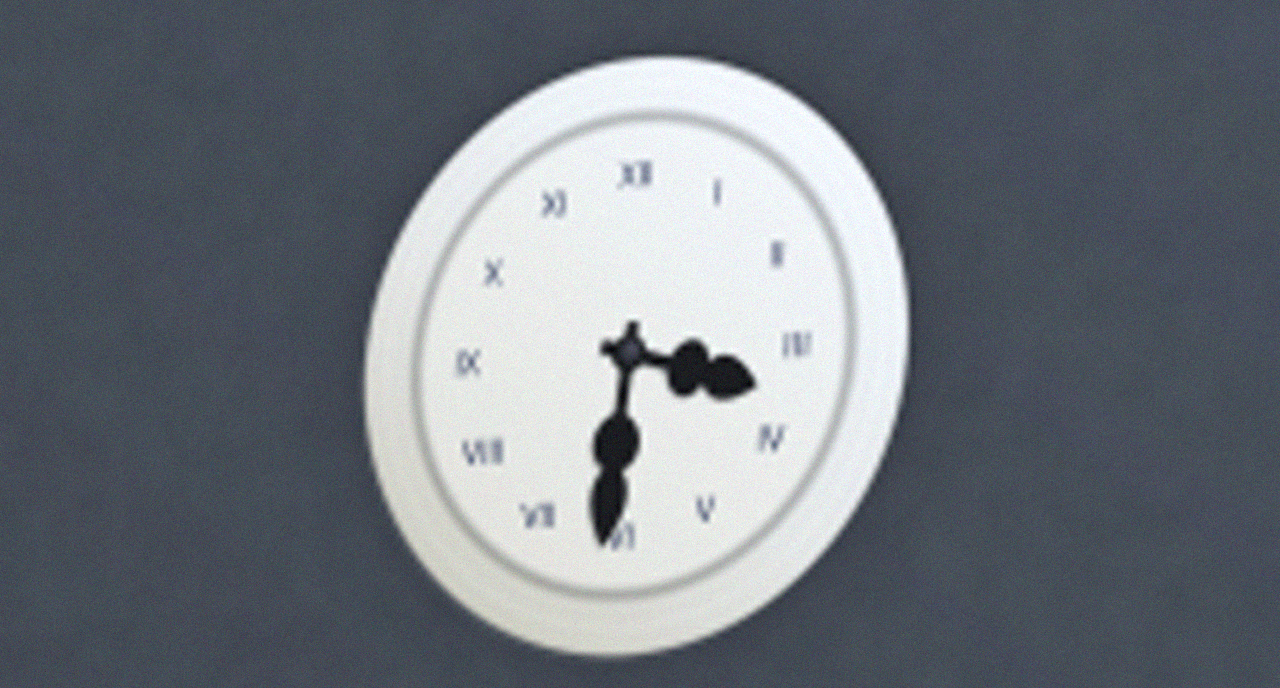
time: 3:31
